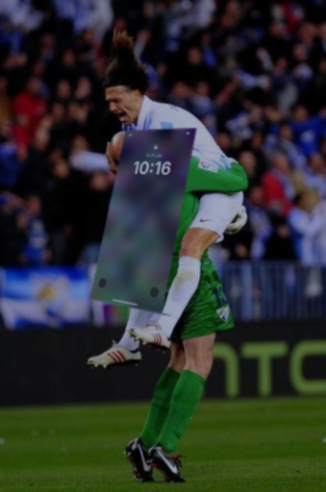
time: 10:16
